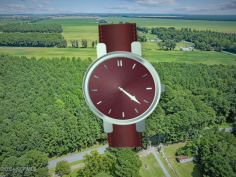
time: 4:22
